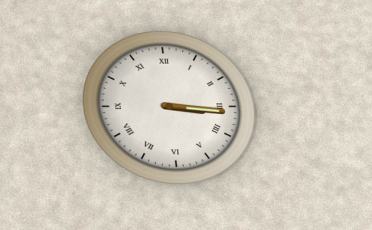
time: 3:16
